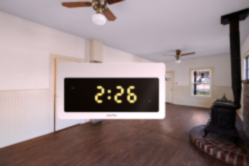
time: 2:26
